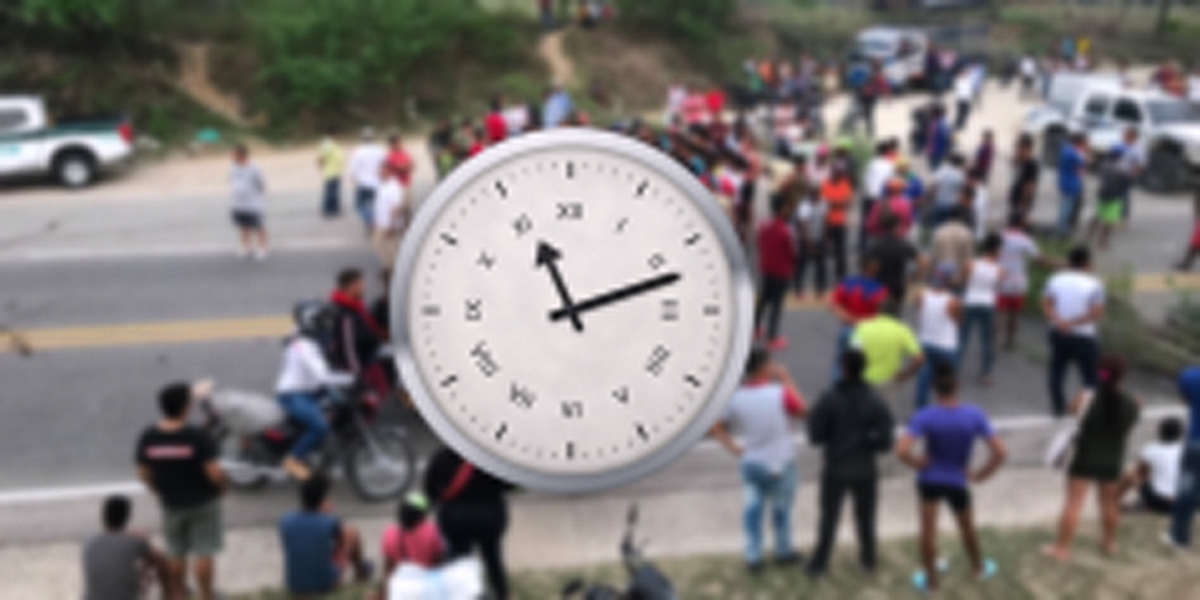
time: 11:12
